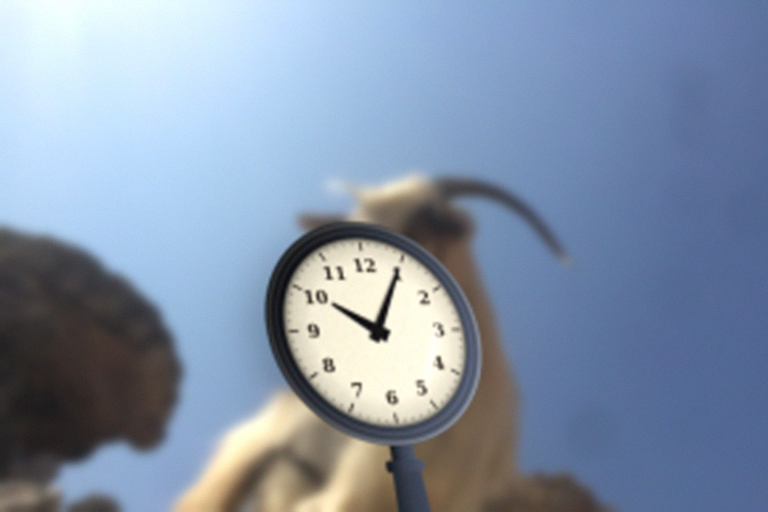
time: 10:05
